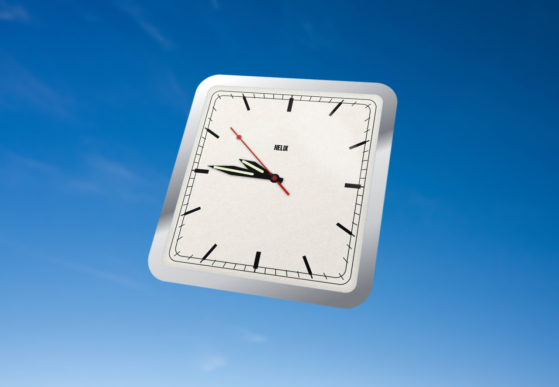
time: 9:45:52
